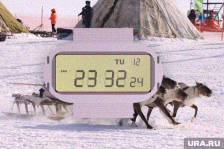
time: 23:32:24
